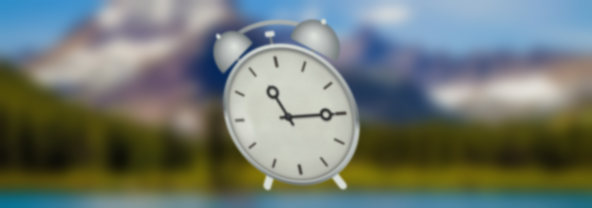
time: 11:15
